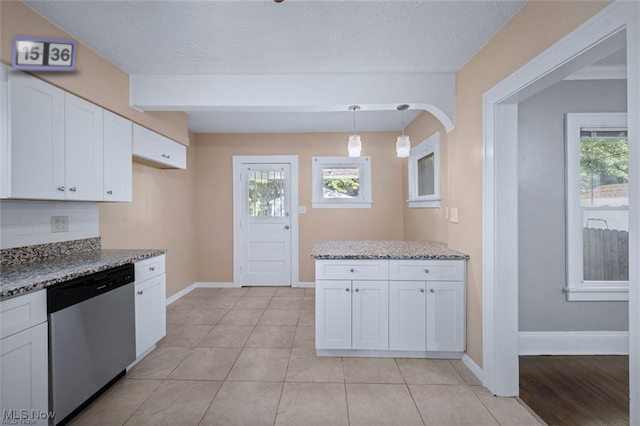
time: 15:36
